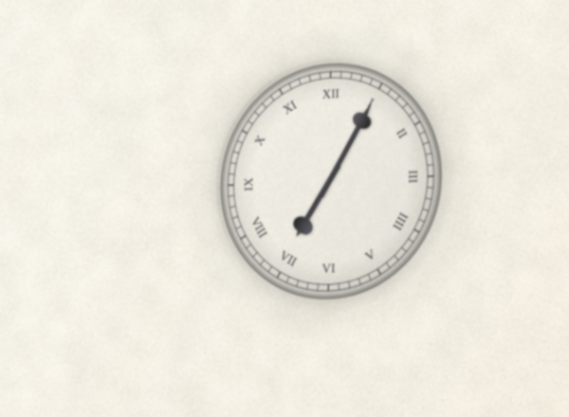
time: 7:05
